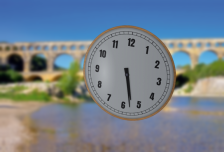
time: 5:28
